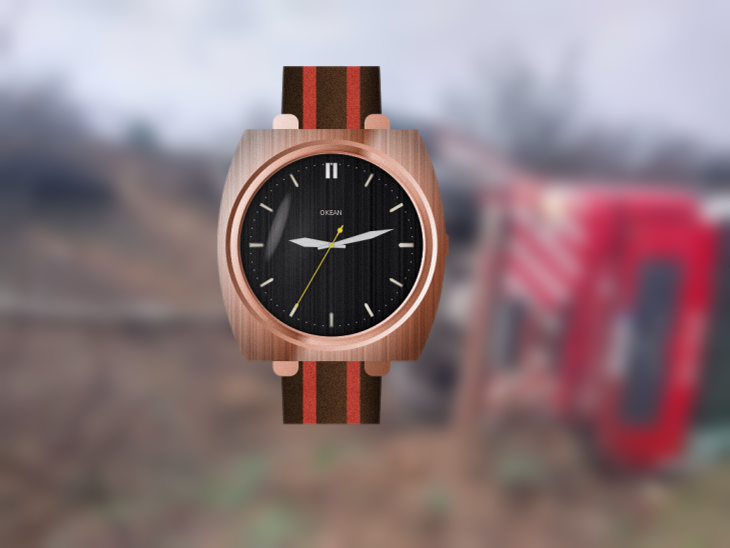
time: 9:12:35
